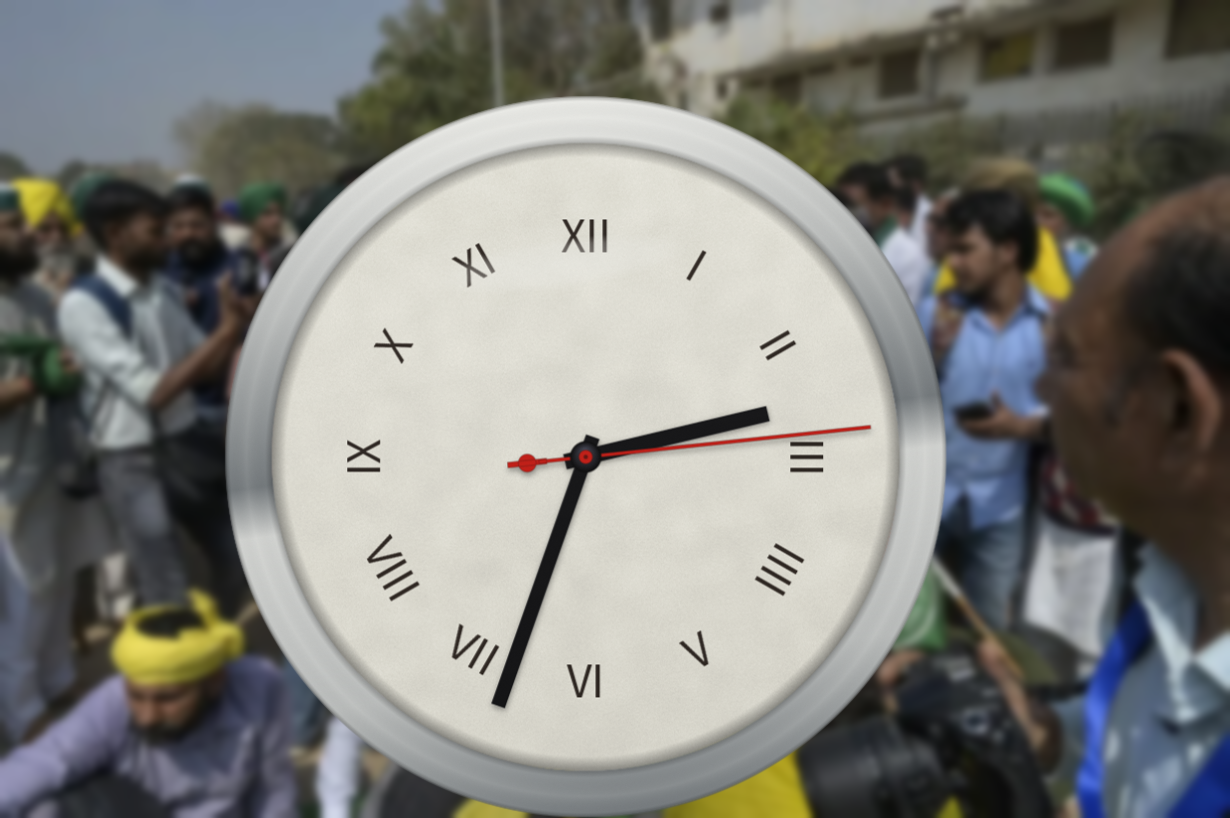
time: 2:33:14
